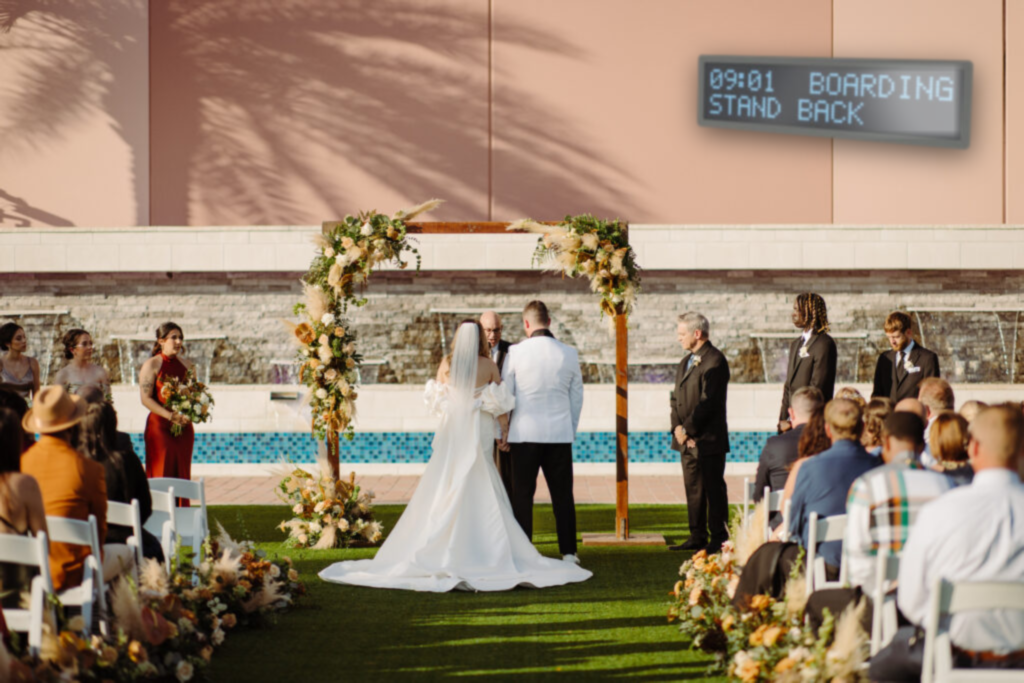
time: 9:01
